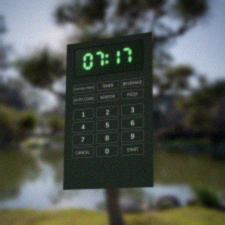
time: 7:17
